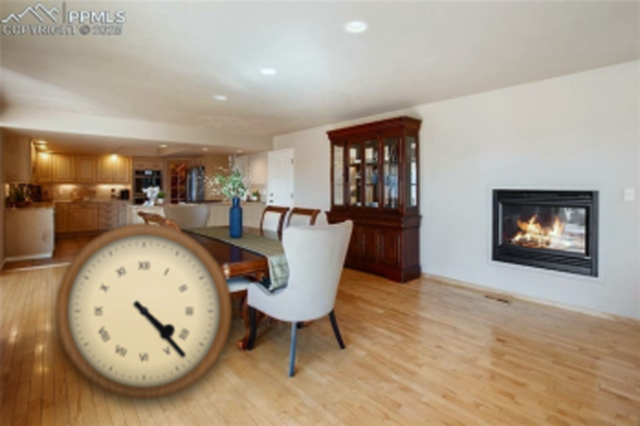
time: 4:23
